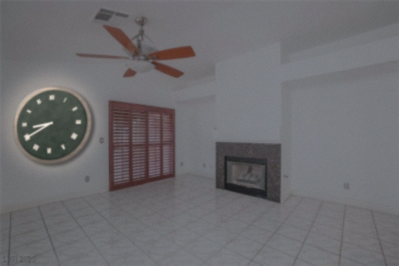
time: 8:40
